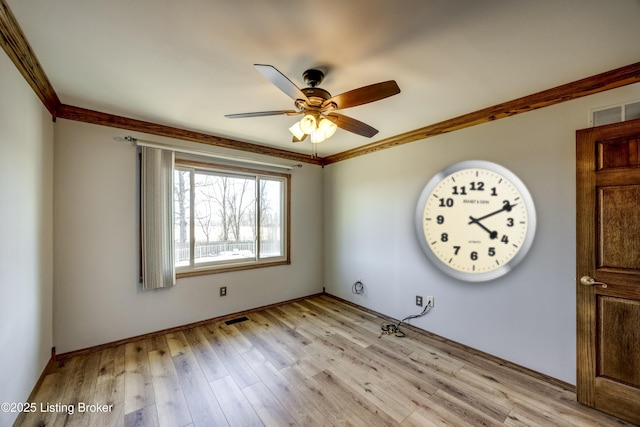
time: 4:11
